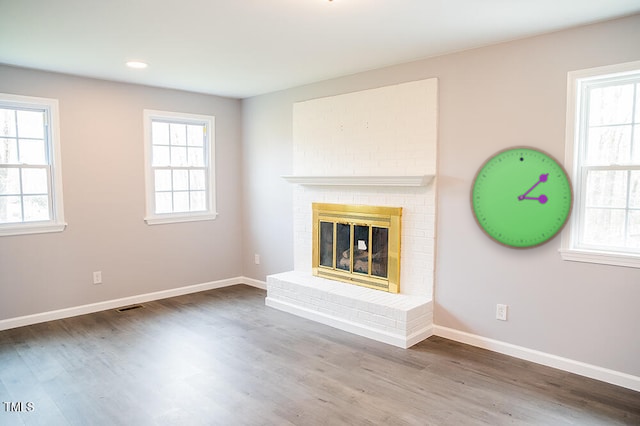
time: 3:08
